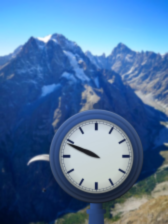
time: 9:49
